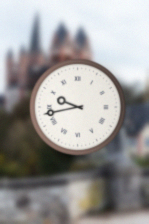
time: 9:43
